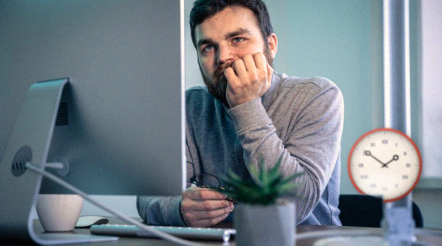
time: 1:51
